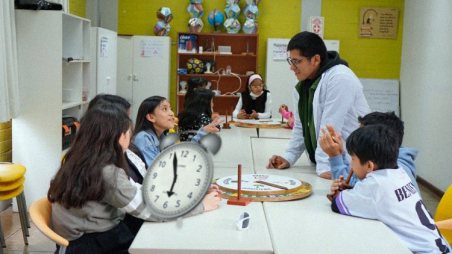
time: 5:56
